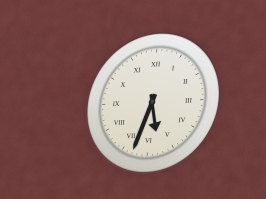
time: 5:33
